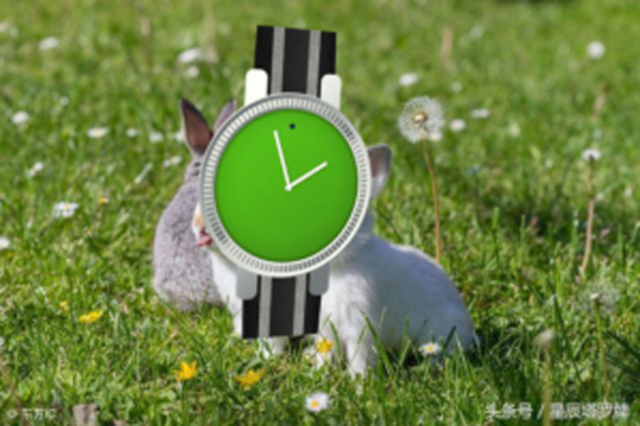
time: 1:57
